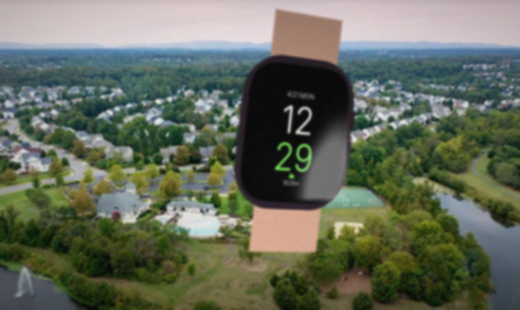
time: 12:29
